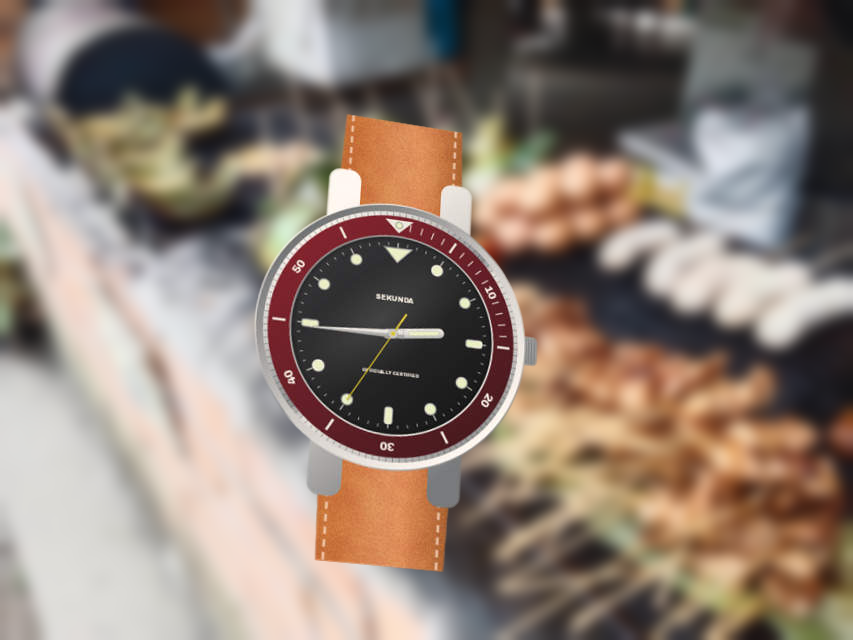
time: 2:44:35
